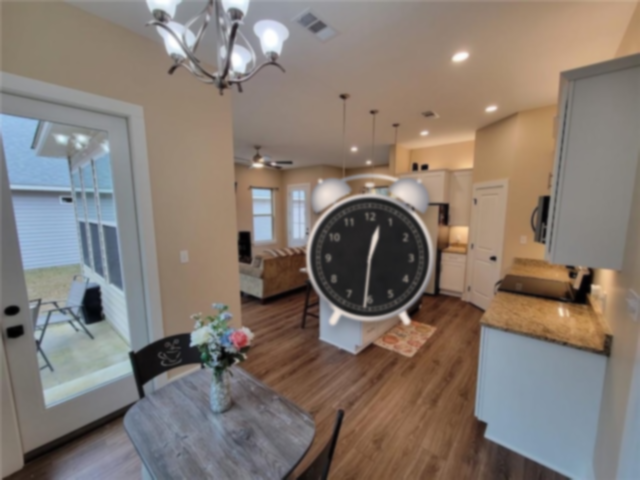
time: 12:31
